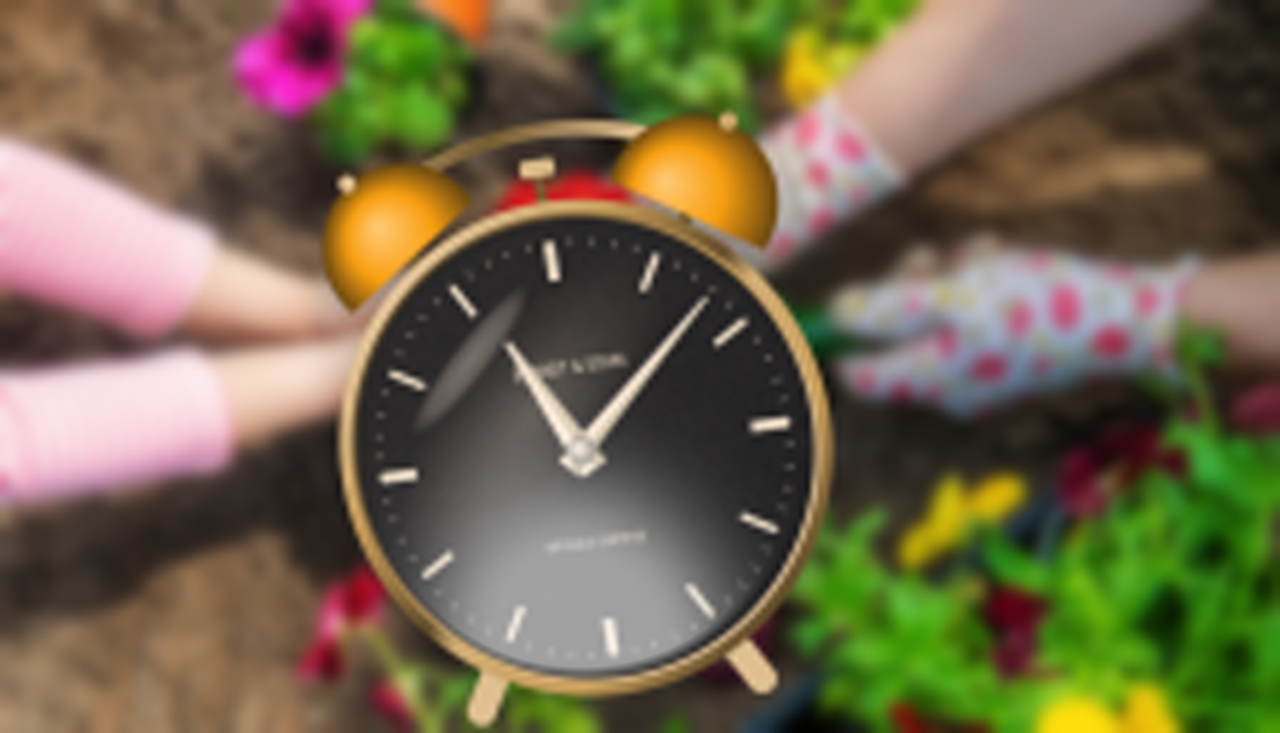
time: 11:08
